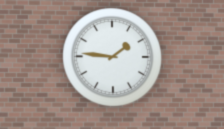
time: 1:46
